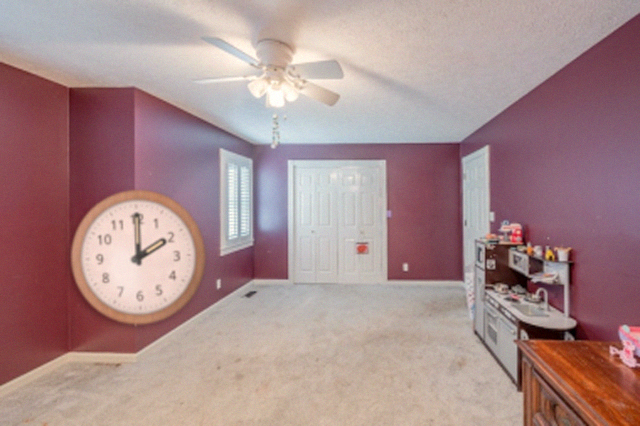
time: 2:00
